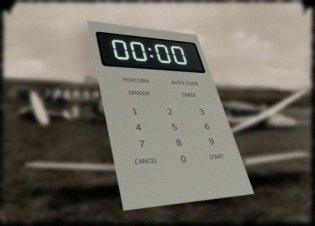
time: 0:00
